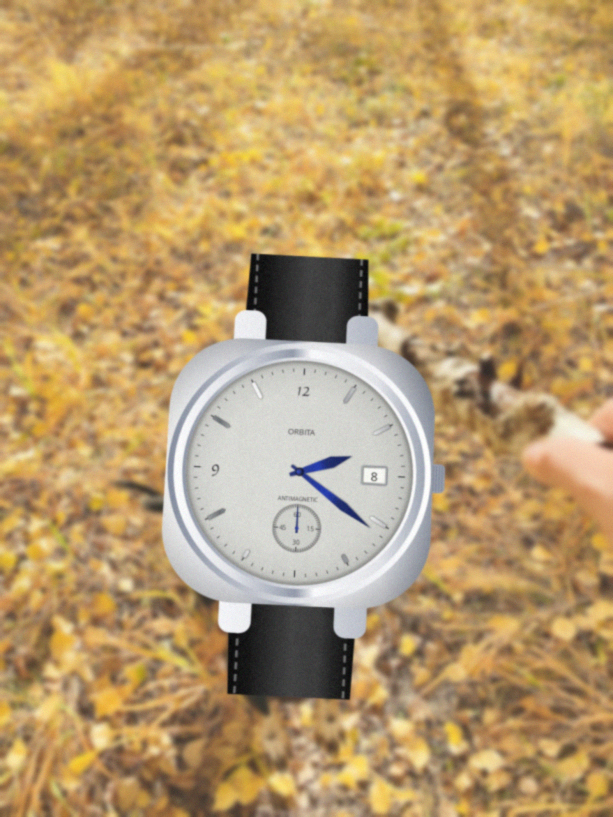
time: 2:21
